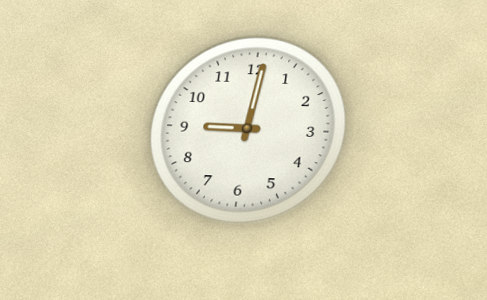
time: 9:01
